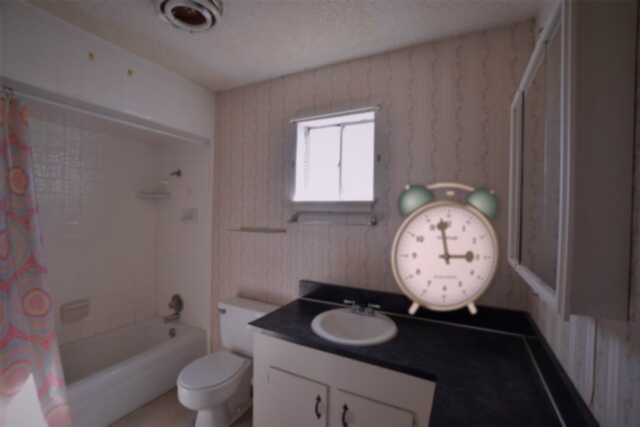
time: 2:58
